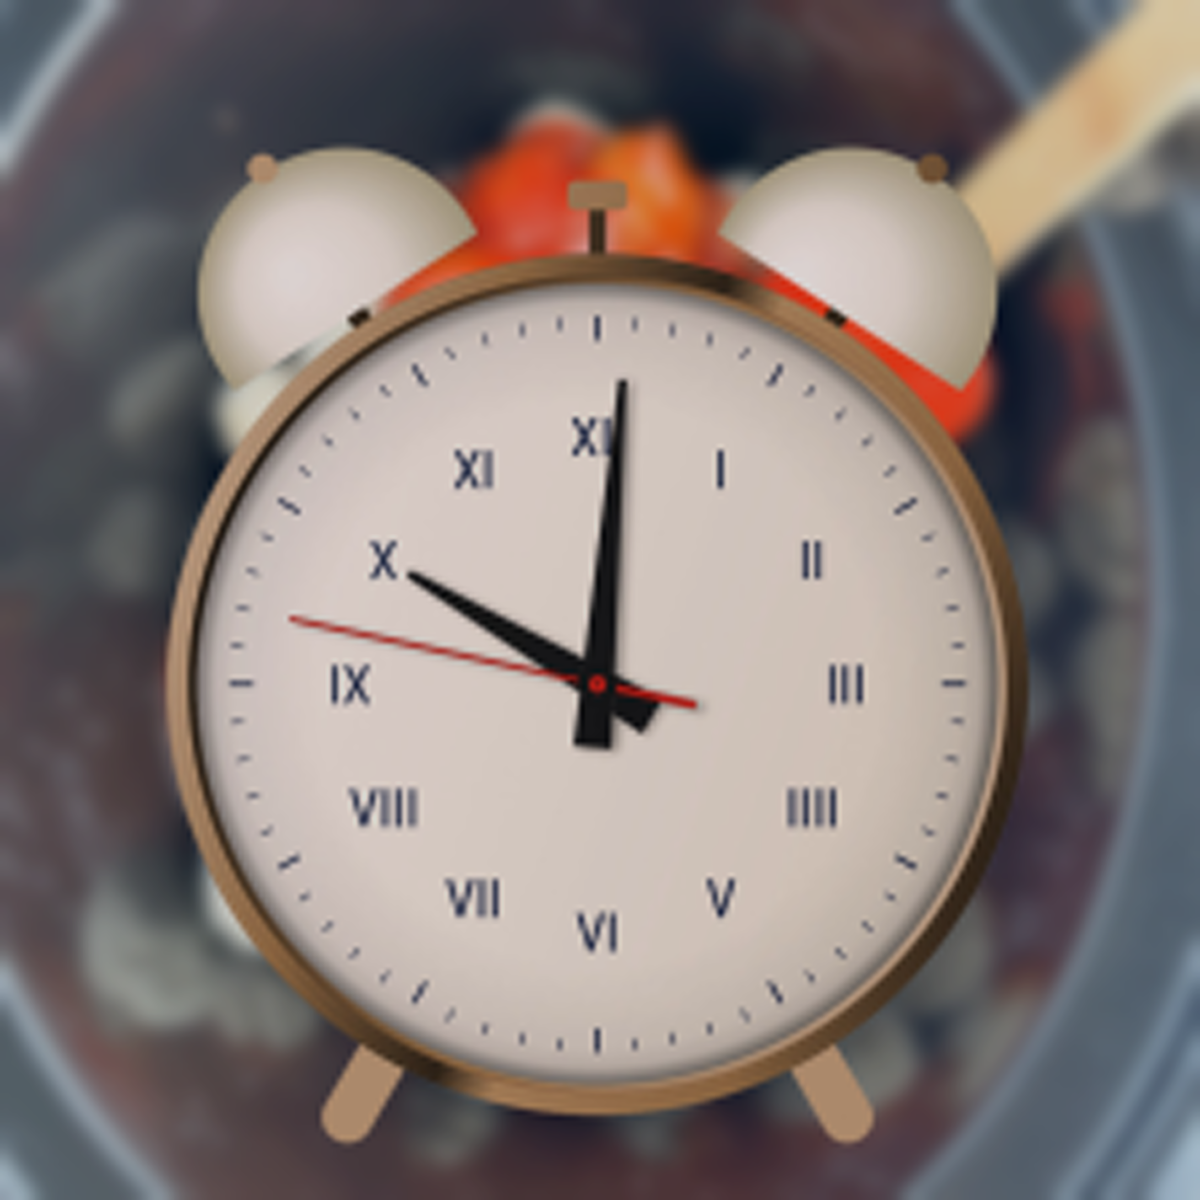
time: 10:00:47
